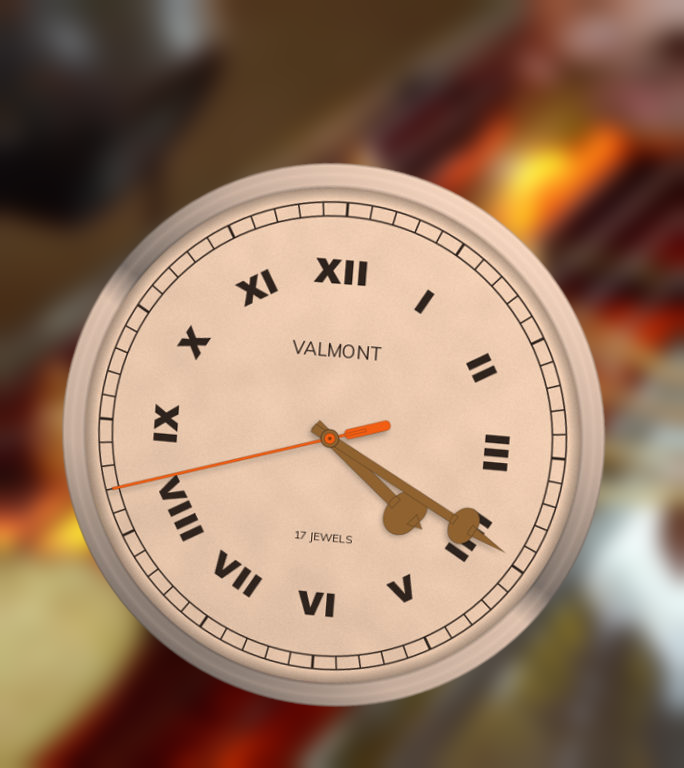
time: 4:19:42
